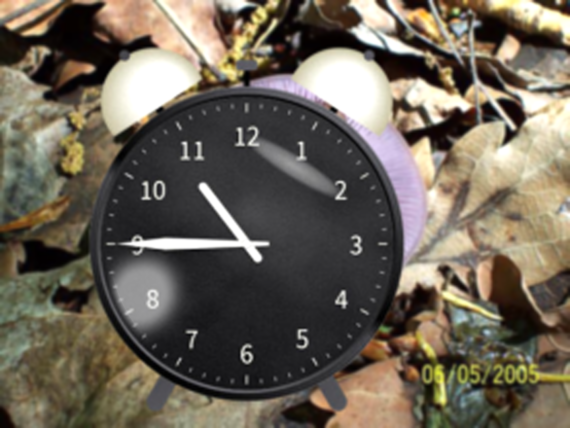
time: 10:45
